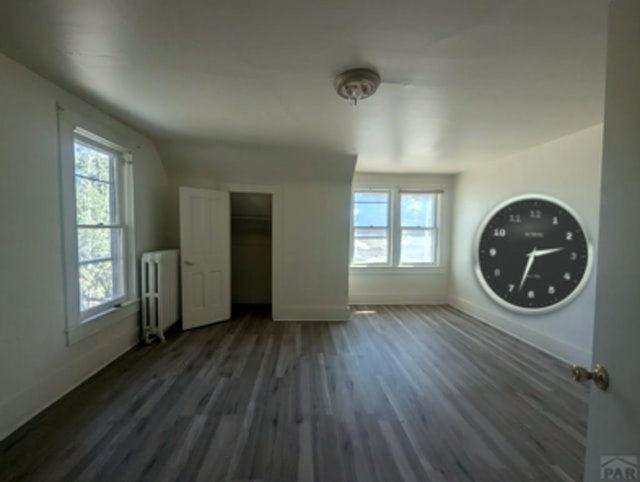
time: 2:33
